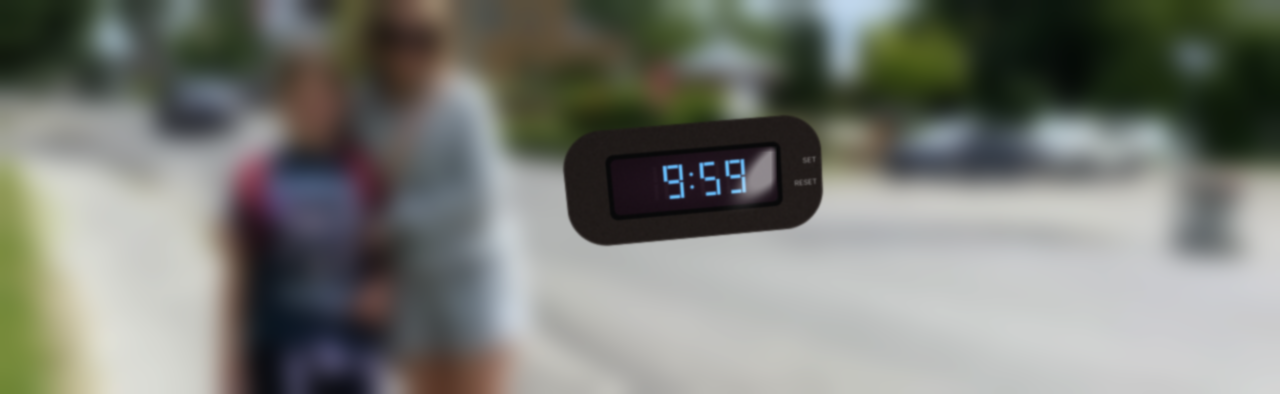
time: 9:59
